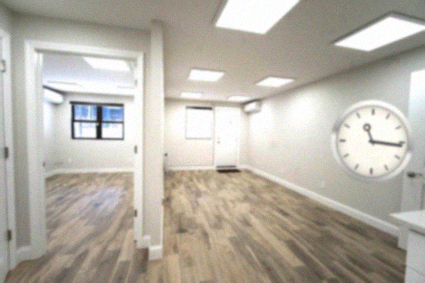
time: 11:16
